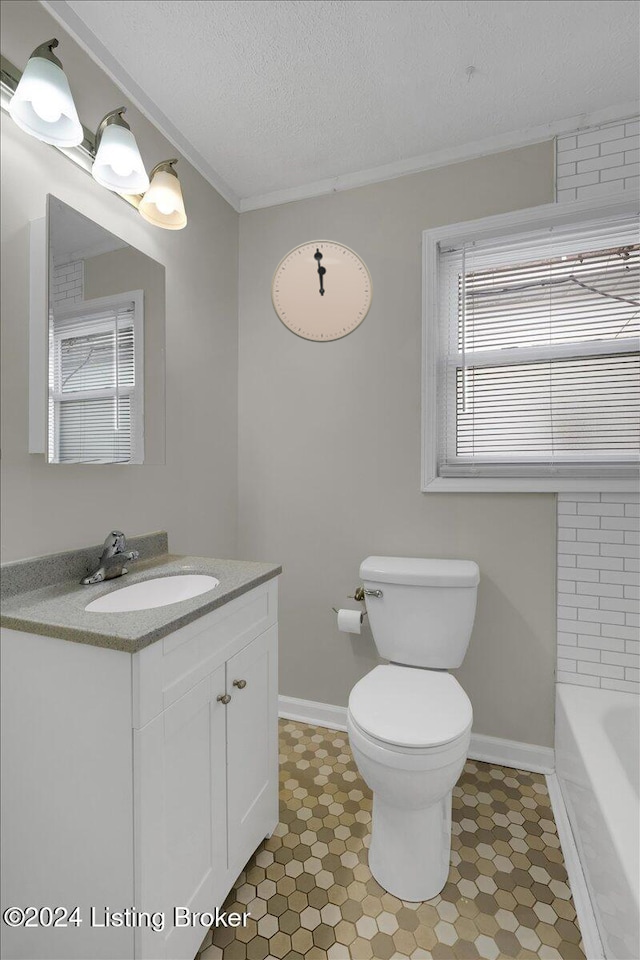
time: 11:59
